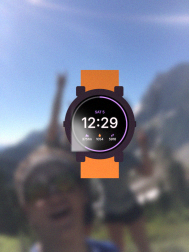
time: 12:29
